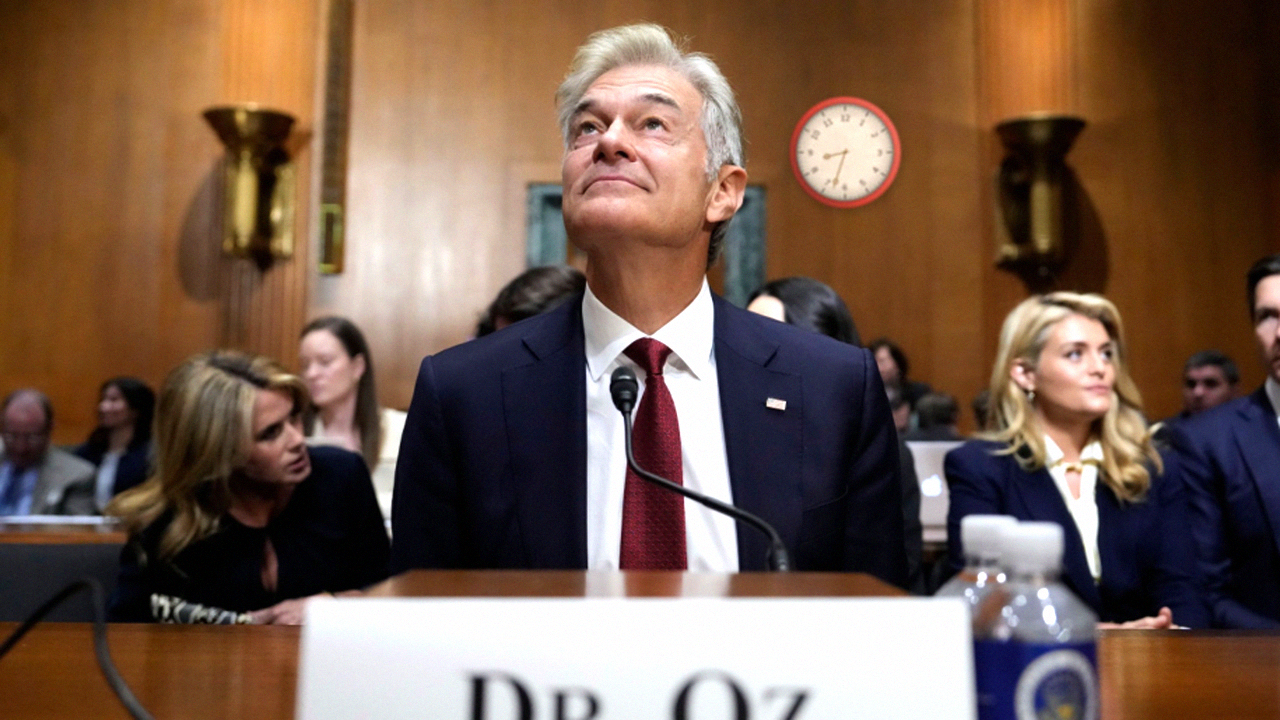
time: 8:33
